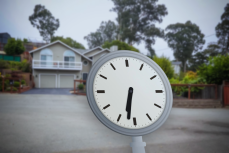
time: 6:32
